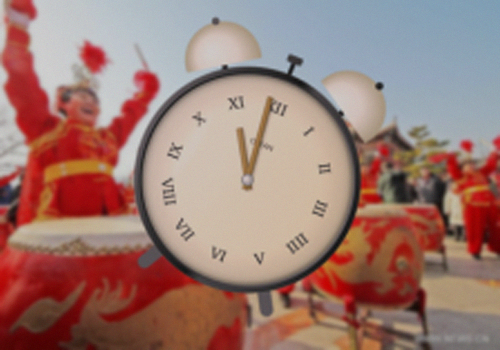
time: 10:59
